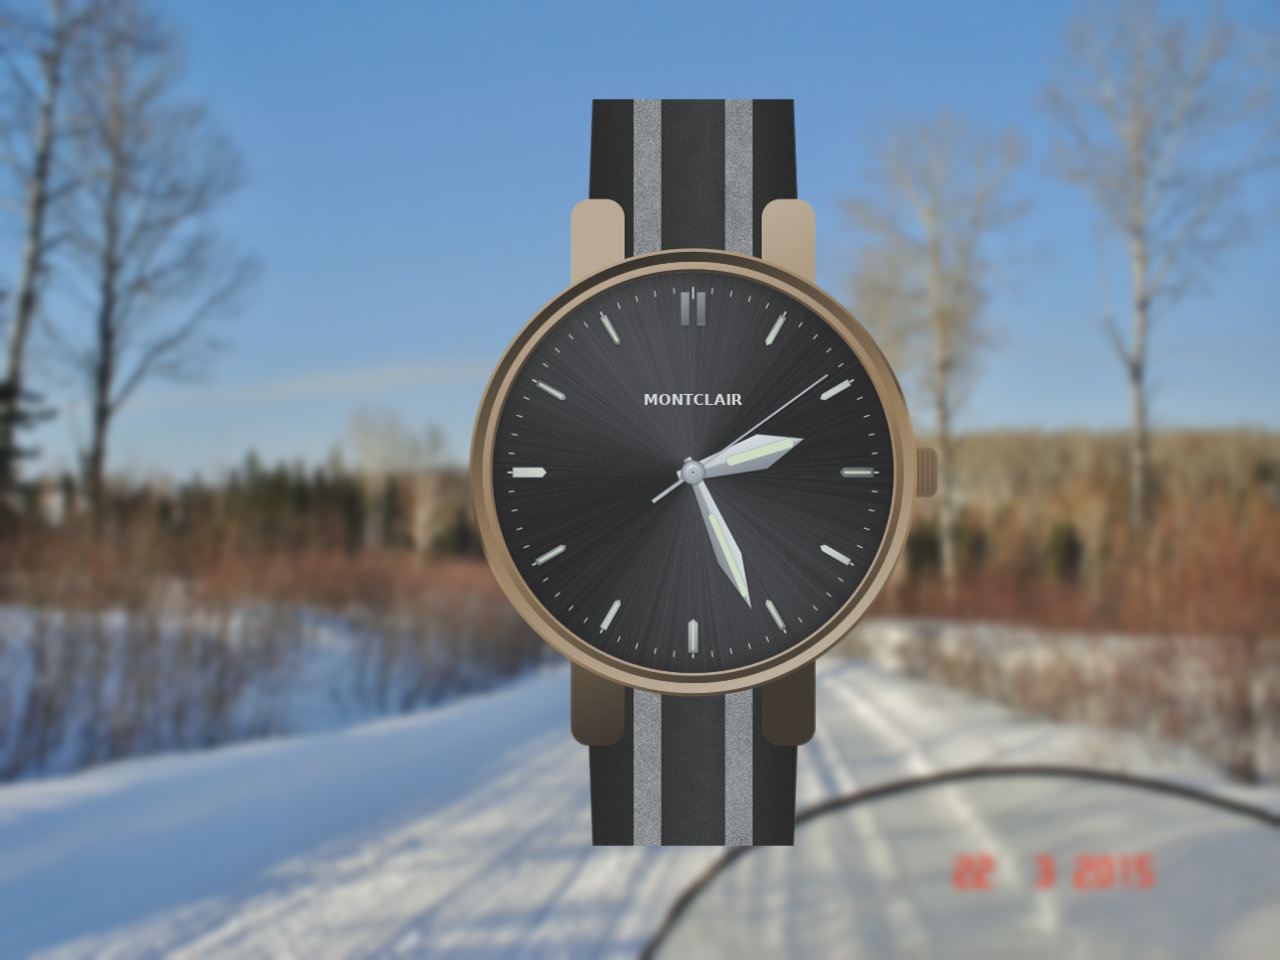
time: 2:26:09
